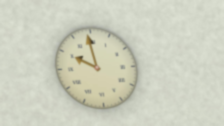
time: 9:59
